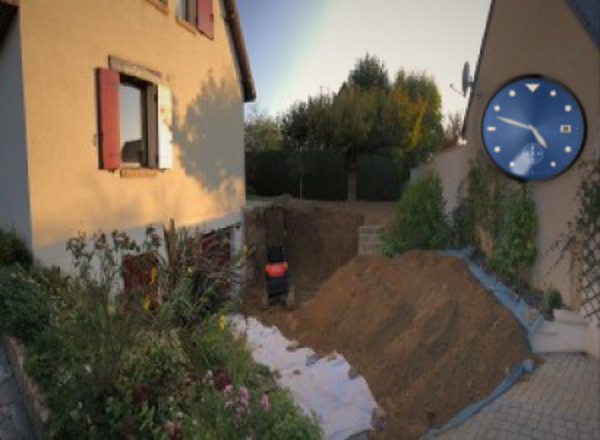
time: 4:48
